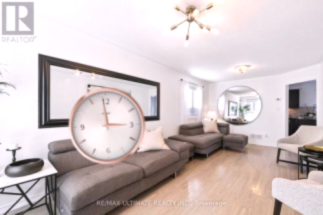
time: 2:59
